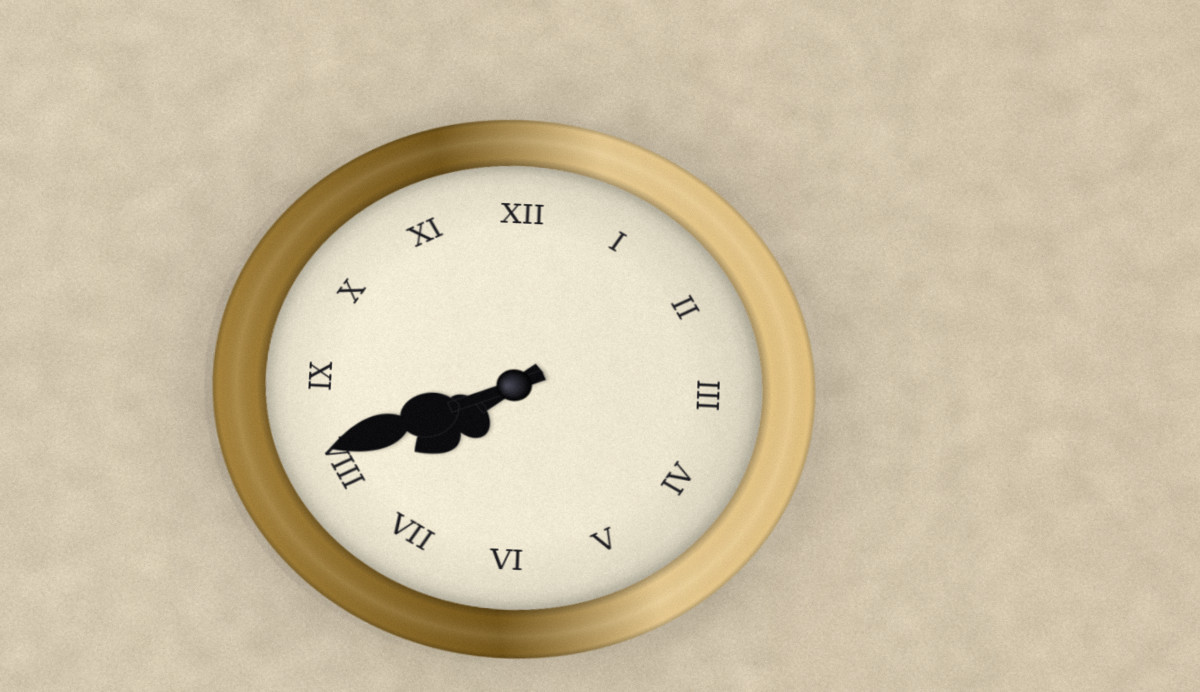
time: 7:41
